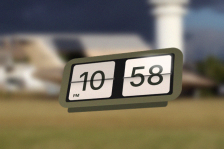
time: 10:58
